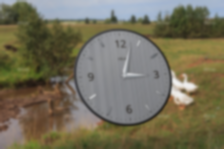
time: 3:03
